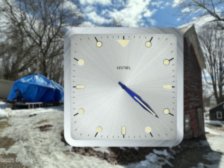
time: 4:22
